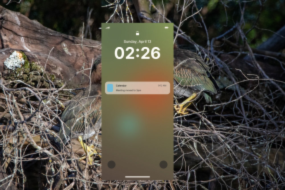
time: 2:26
